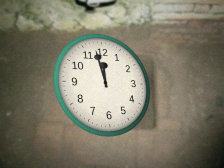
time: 11:58
